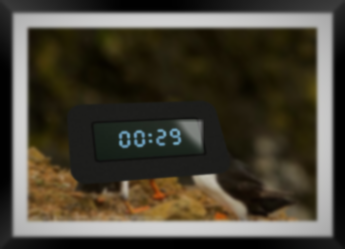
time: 0:29
